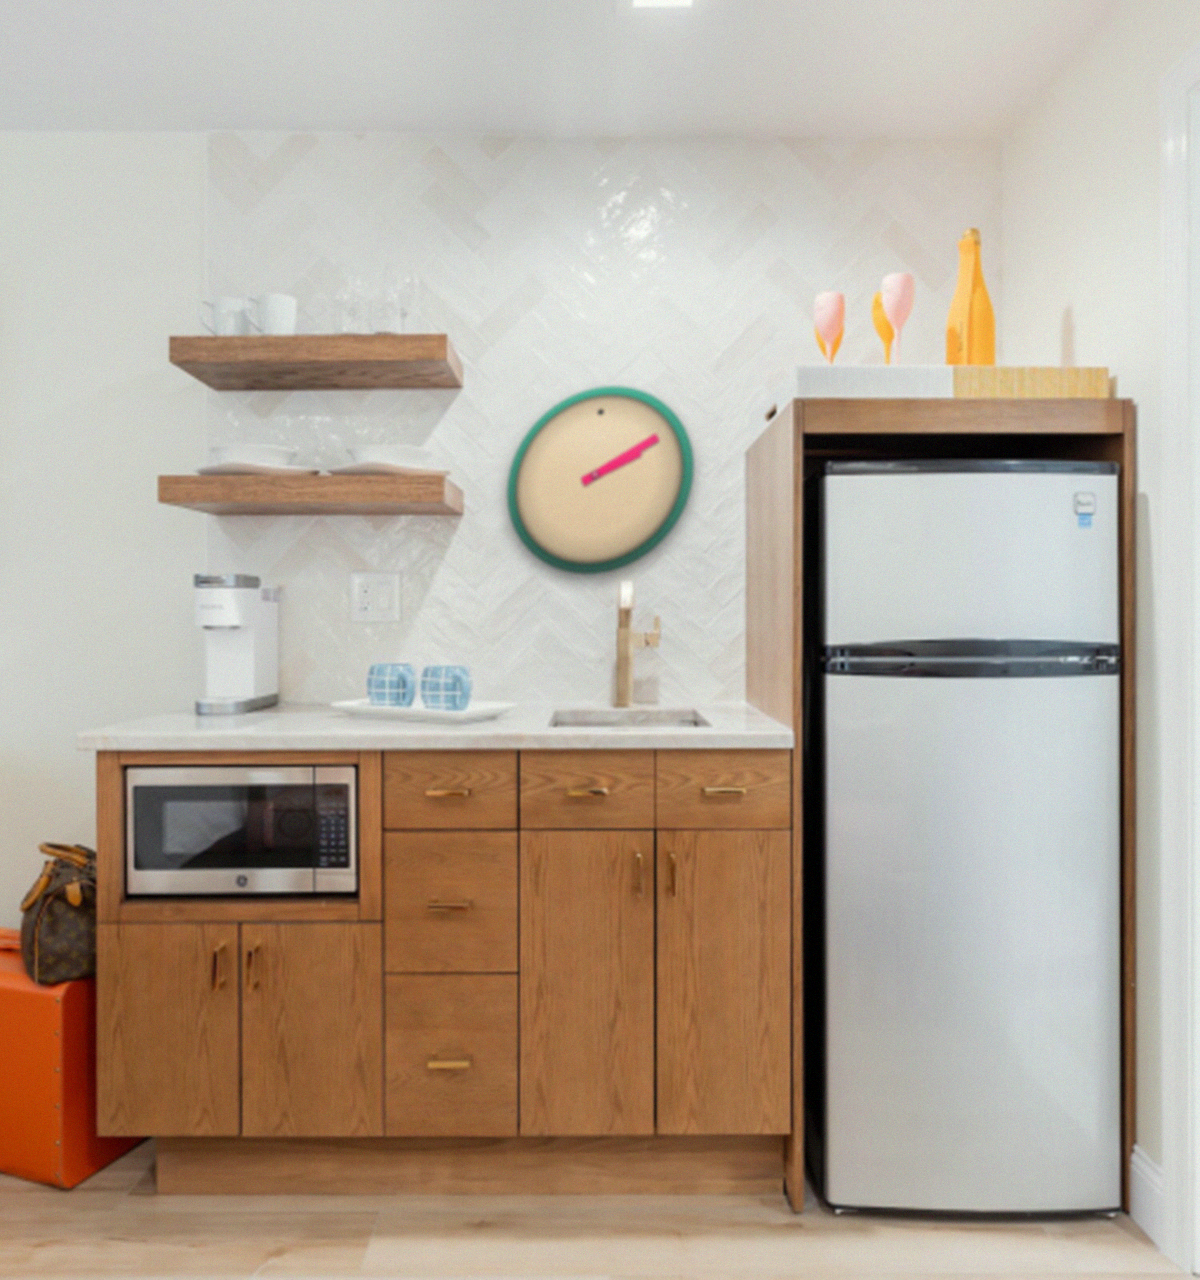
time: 2:10
